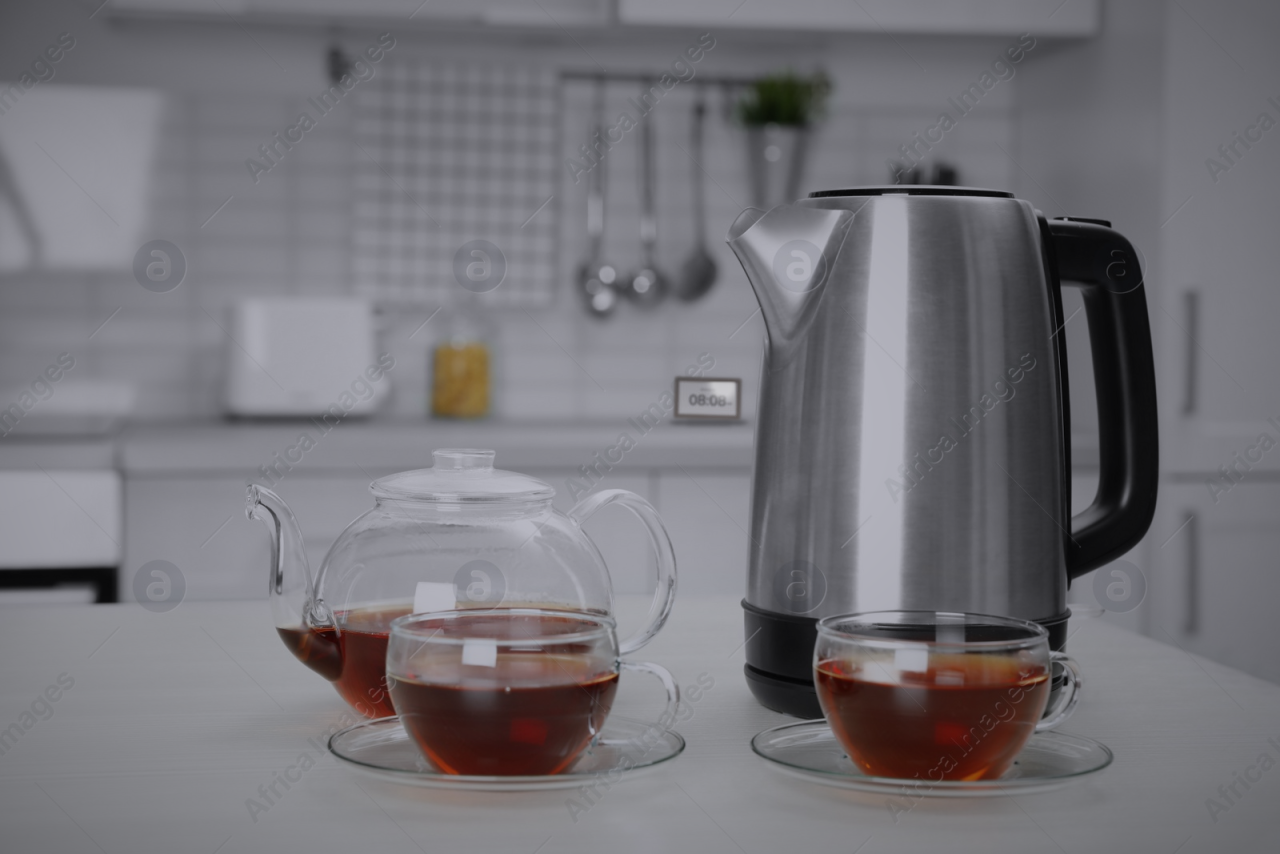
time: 8:08
